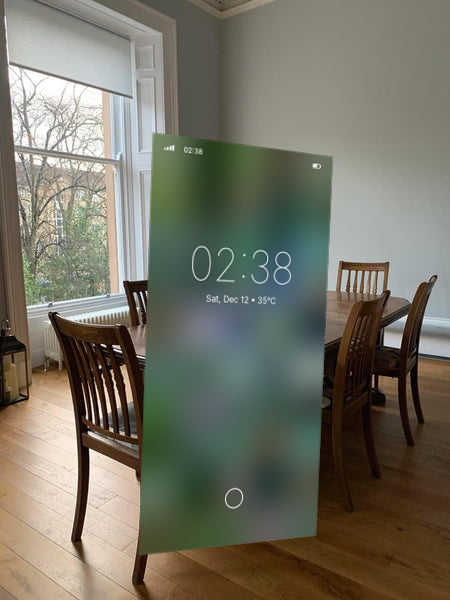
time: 2:38
